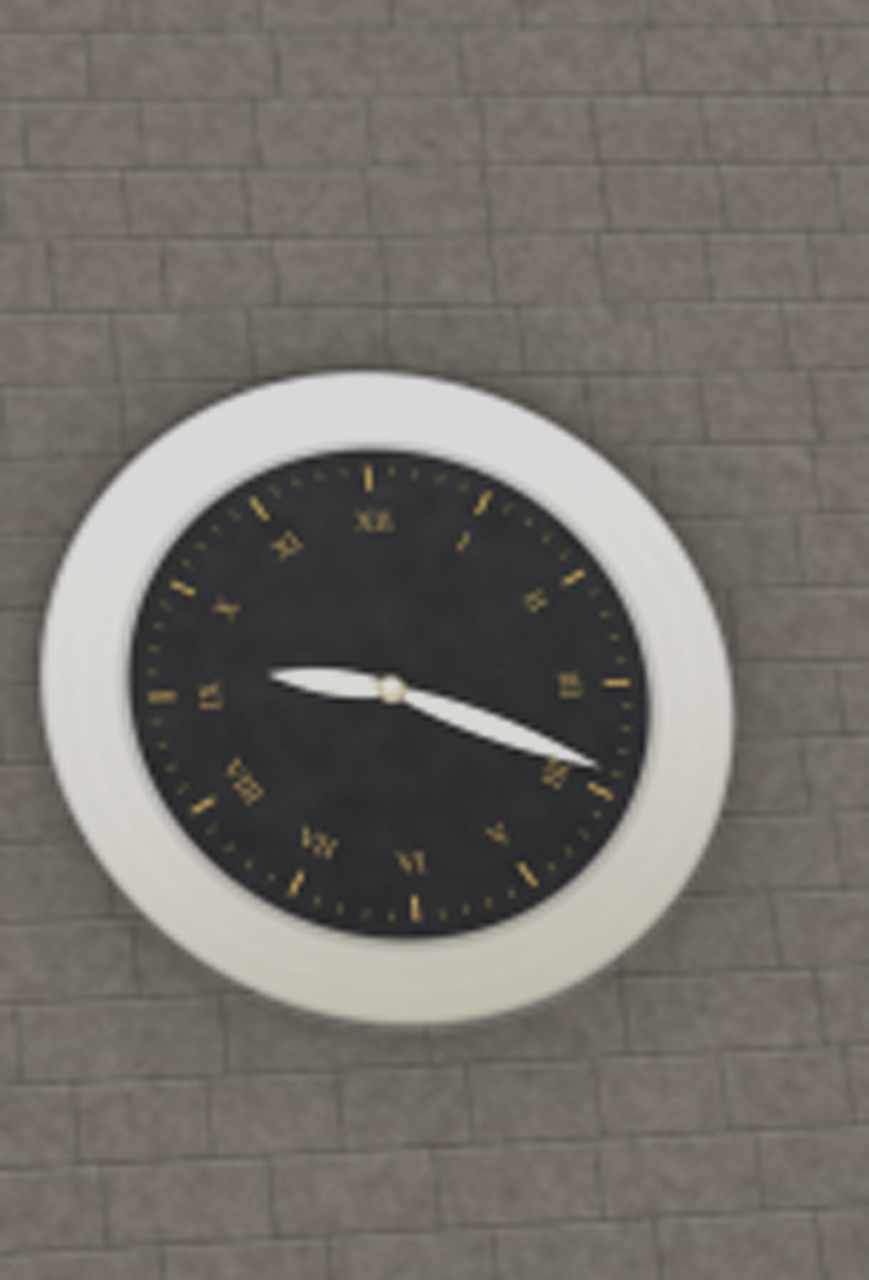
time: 9:19
